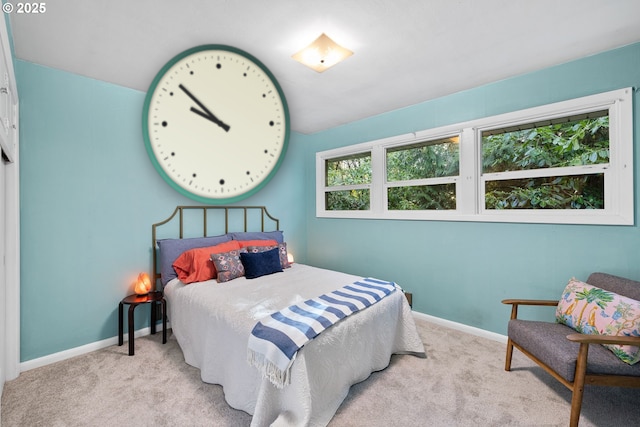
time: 9:52
